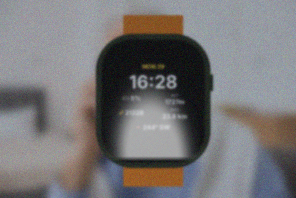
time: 16:28
